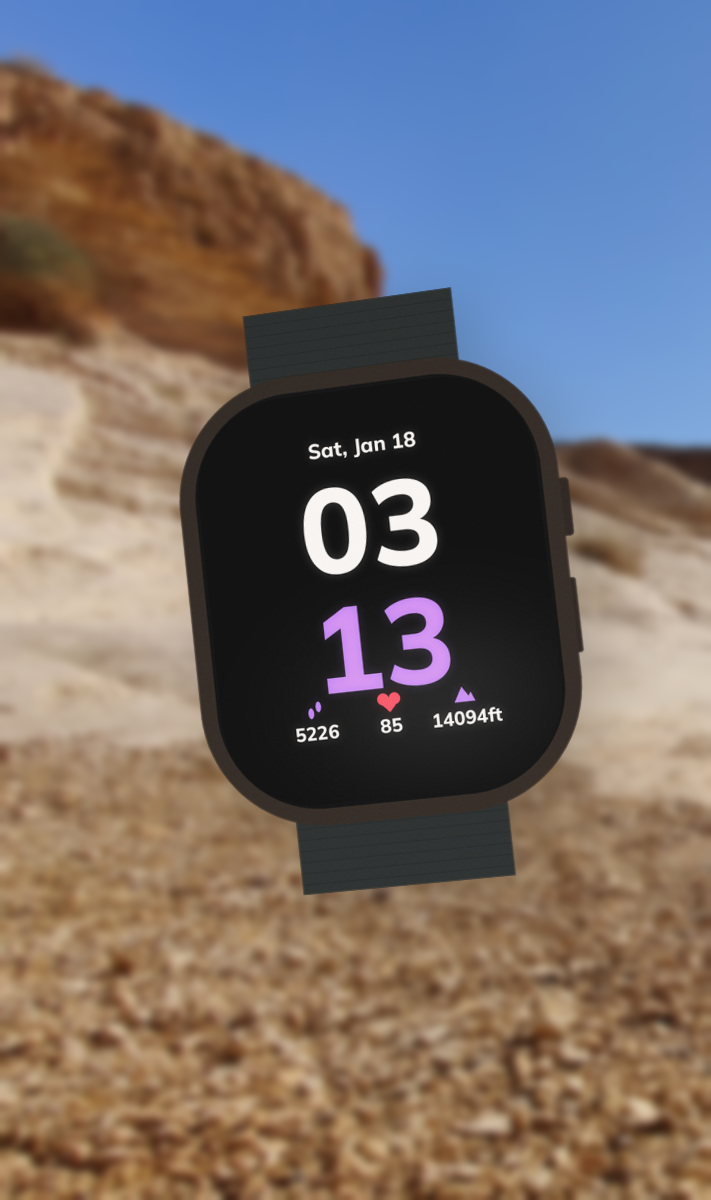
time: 3:13
